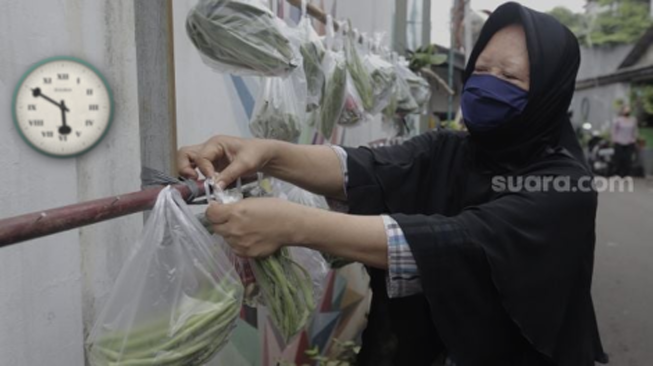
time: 5:50
